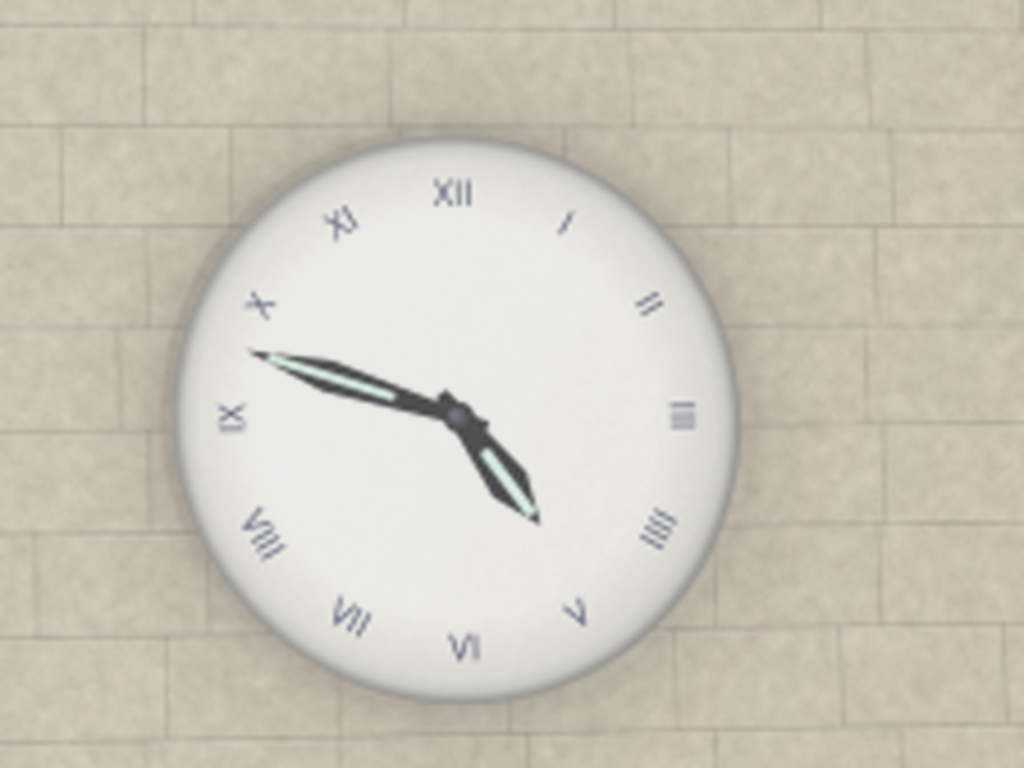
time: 4:48
